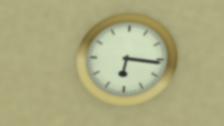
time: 6:16
